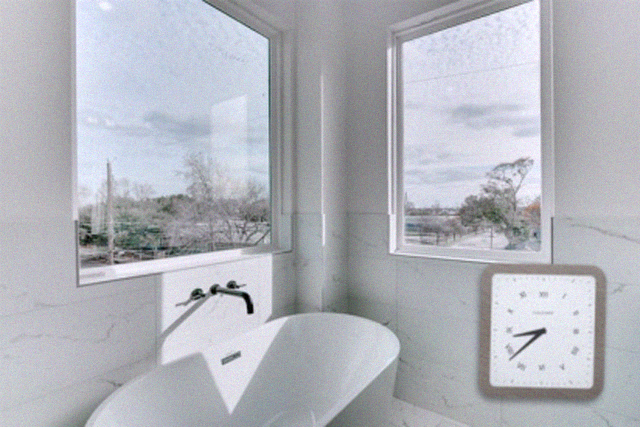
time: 8:38
